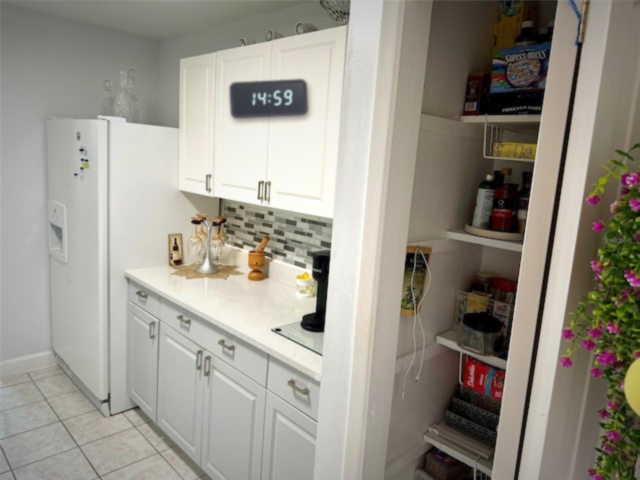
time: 14:59
